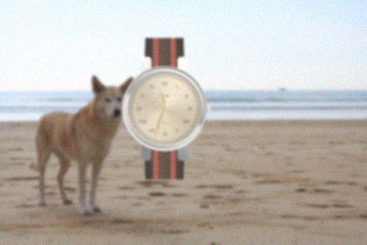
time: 11:33
